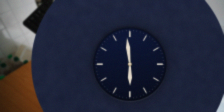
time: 5:59
